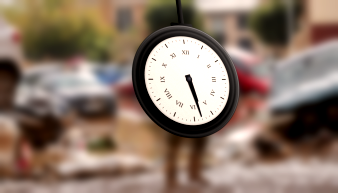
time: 5:28
